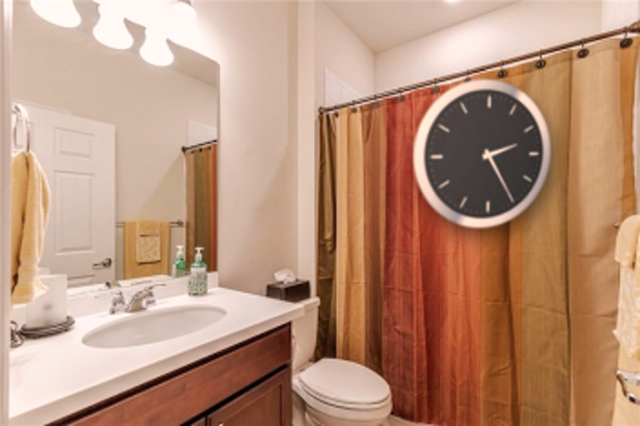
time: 2:25
